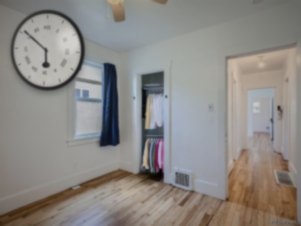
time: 5:51
